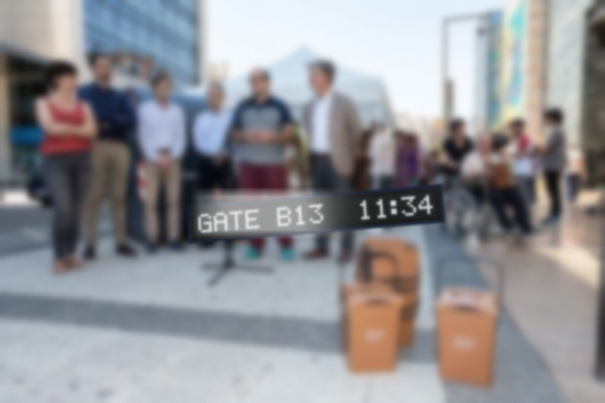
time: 11:34
